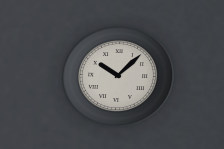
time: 10:07
